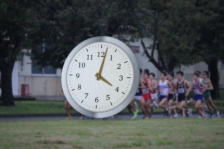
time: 4:02
